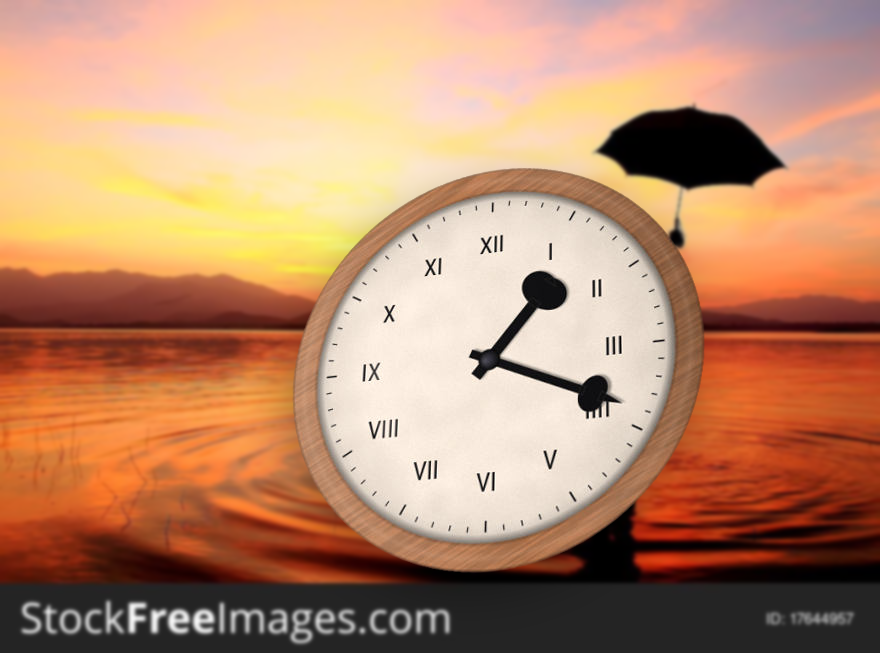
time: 1:19
